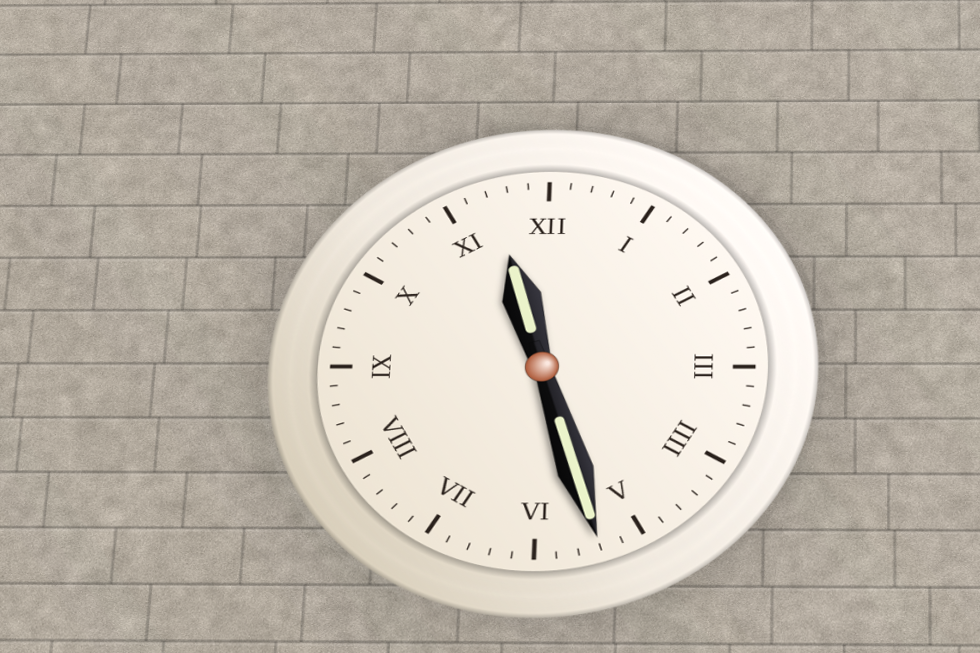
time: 11:27
